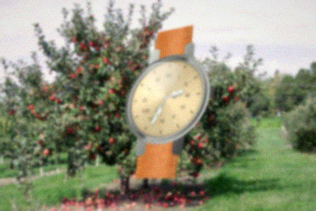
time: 2:34
